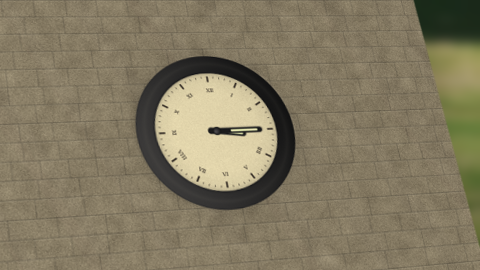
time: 3:15
